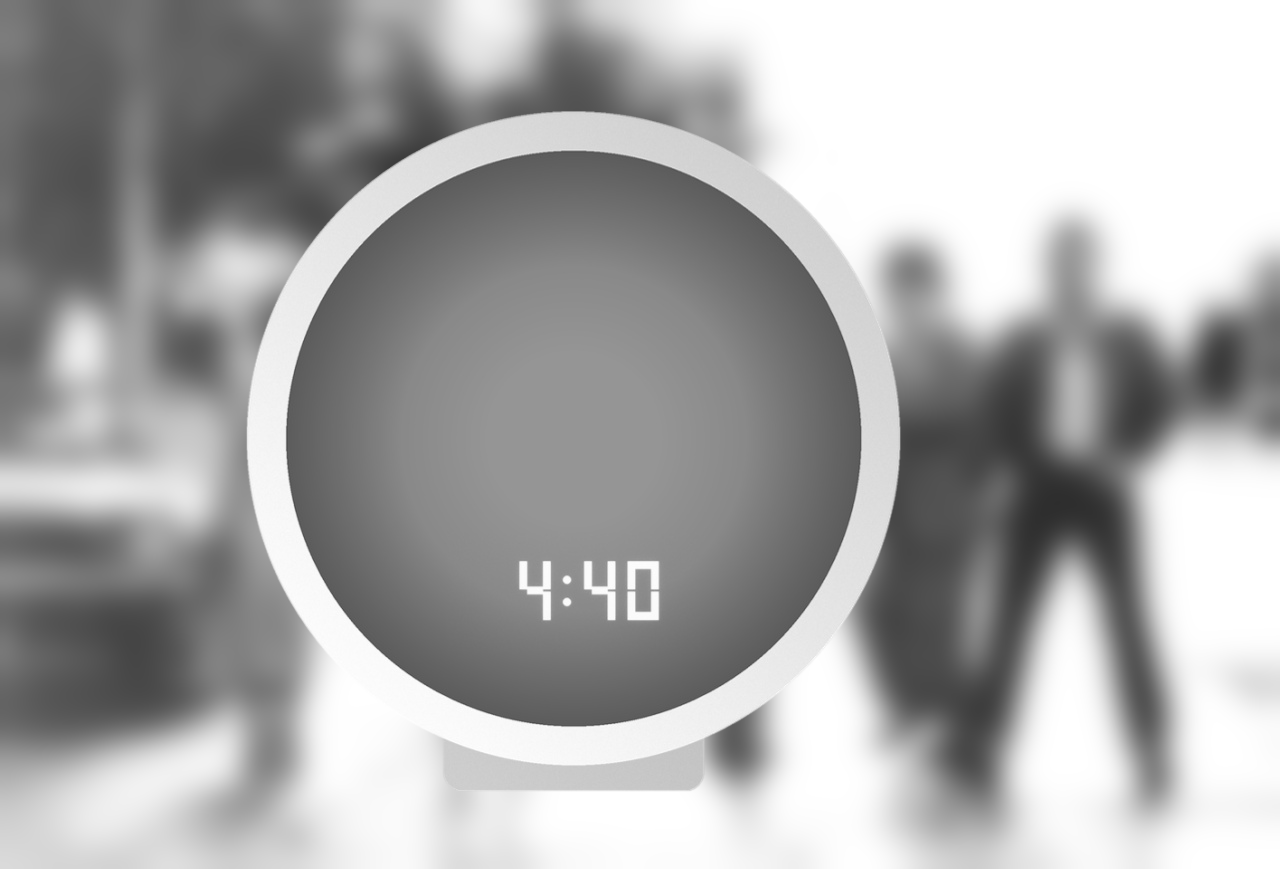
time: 4:40
